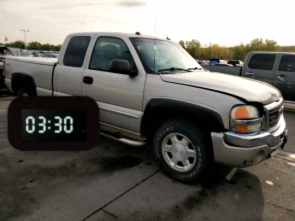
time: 3:30
